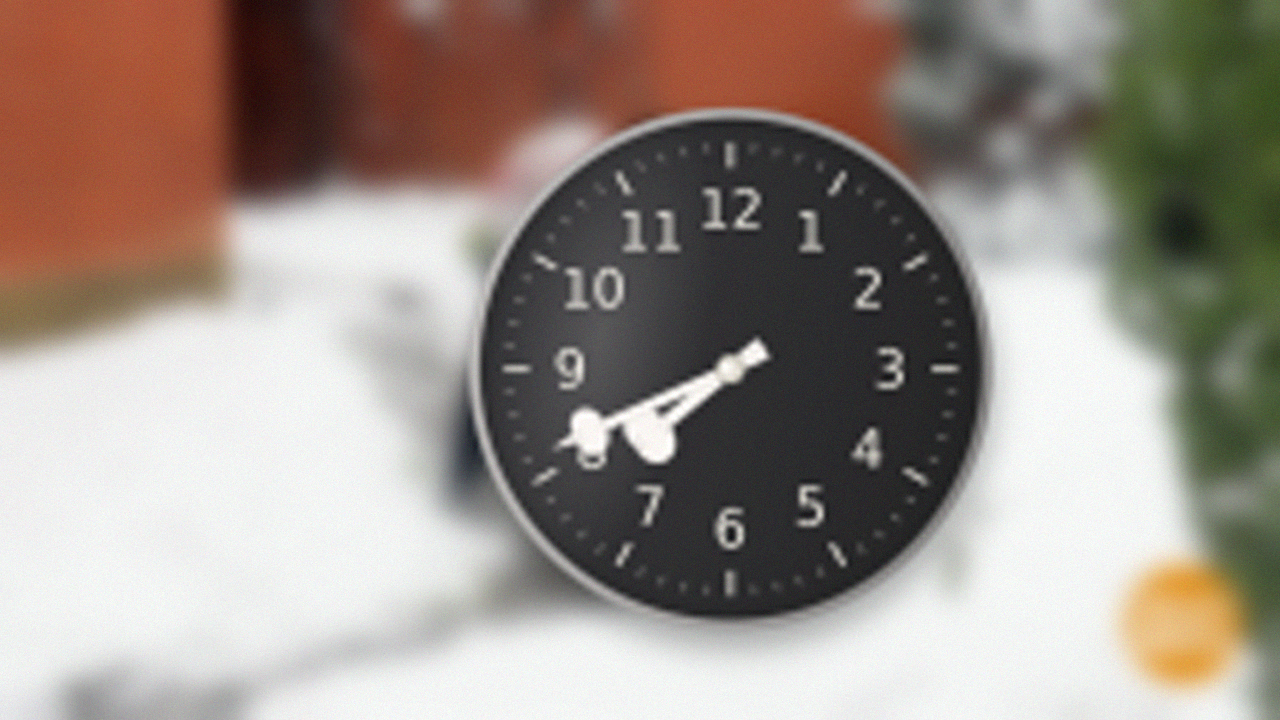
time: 7:41
